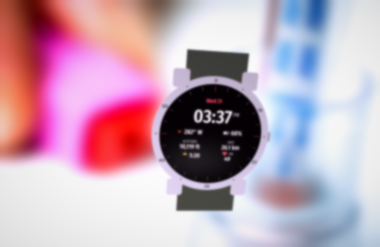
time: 3:37
